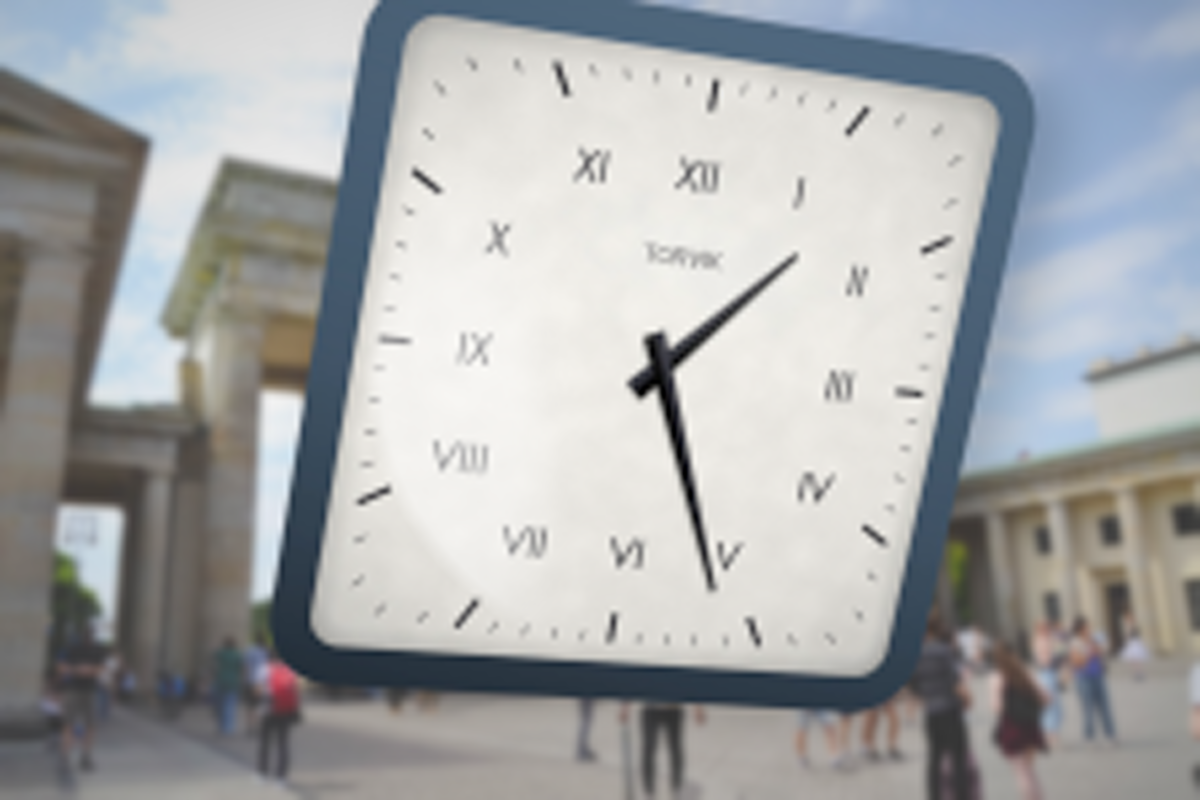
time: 1:26
